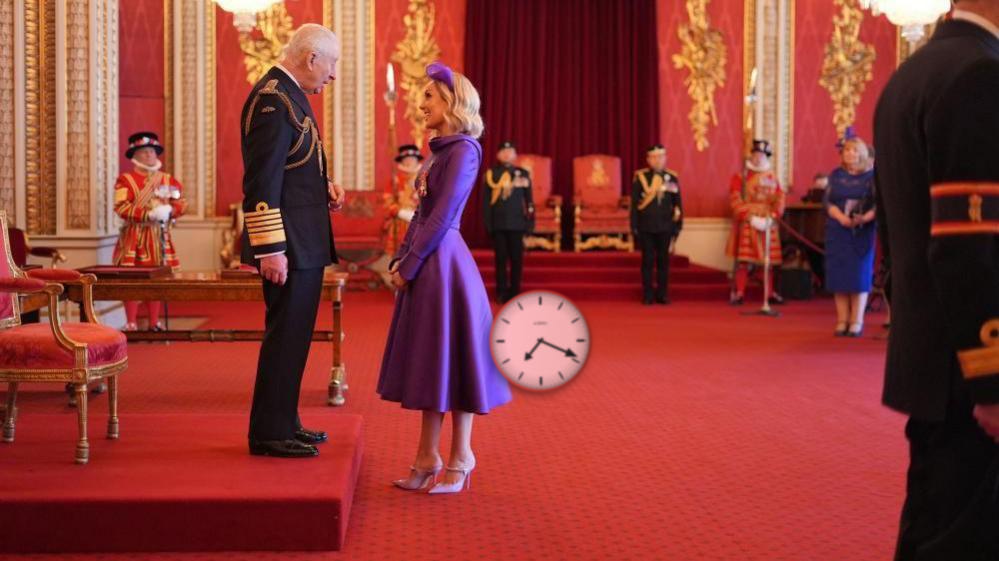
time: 7:19
